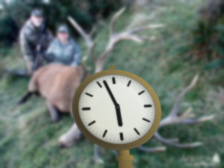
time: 5:57
